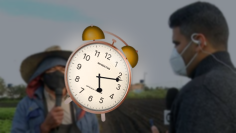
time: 5:12
